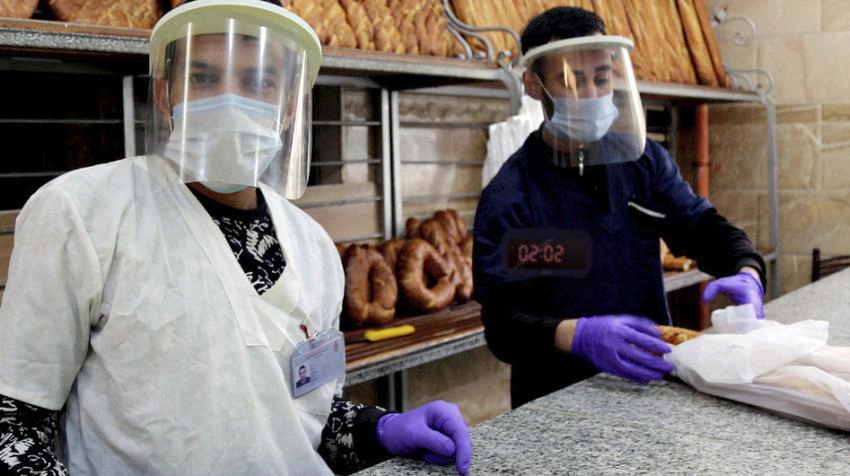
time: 2:02
